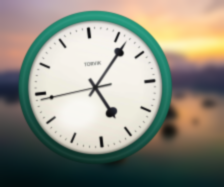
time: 5:06:44
